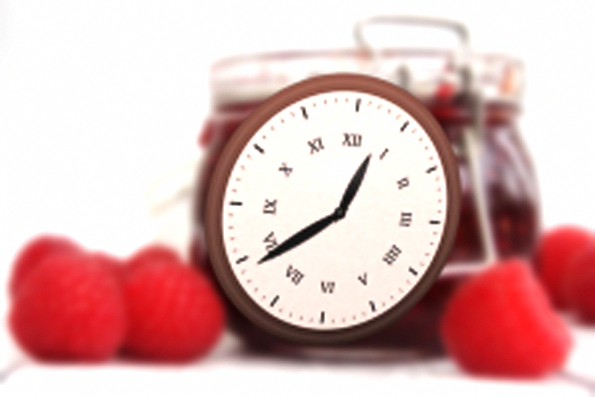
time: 12:39
